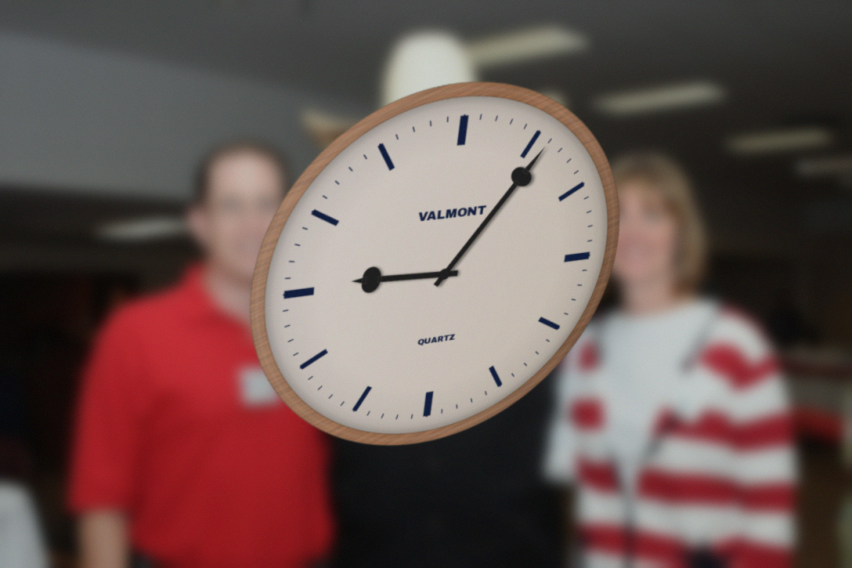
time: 9:06
